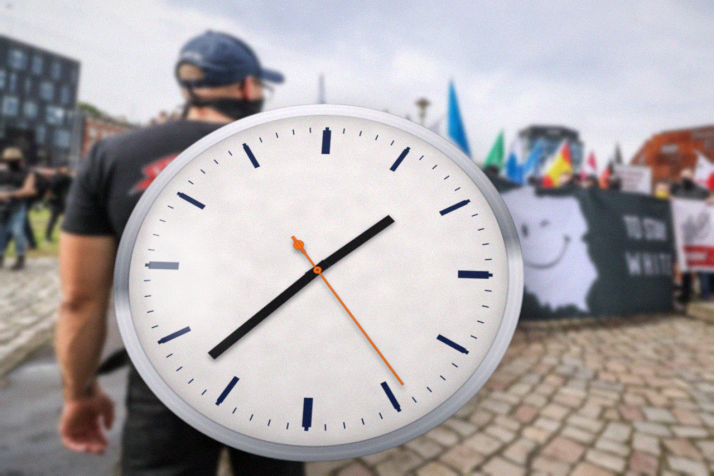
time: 1:37:24
